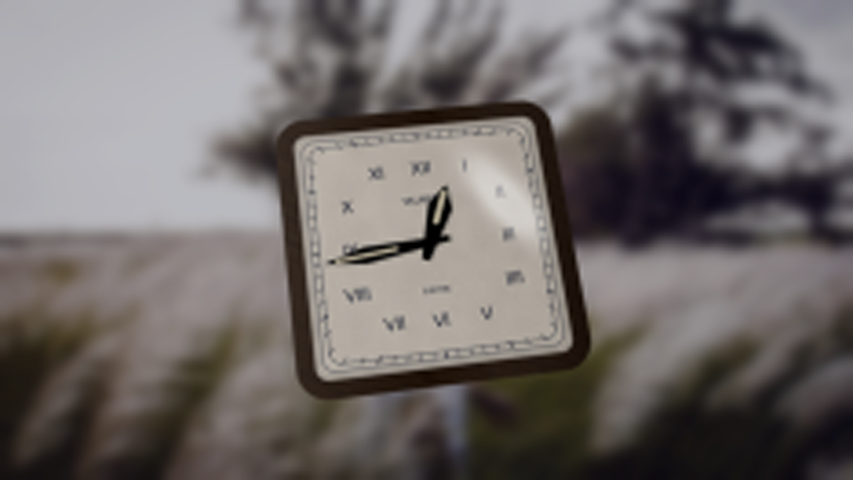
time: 12:44
